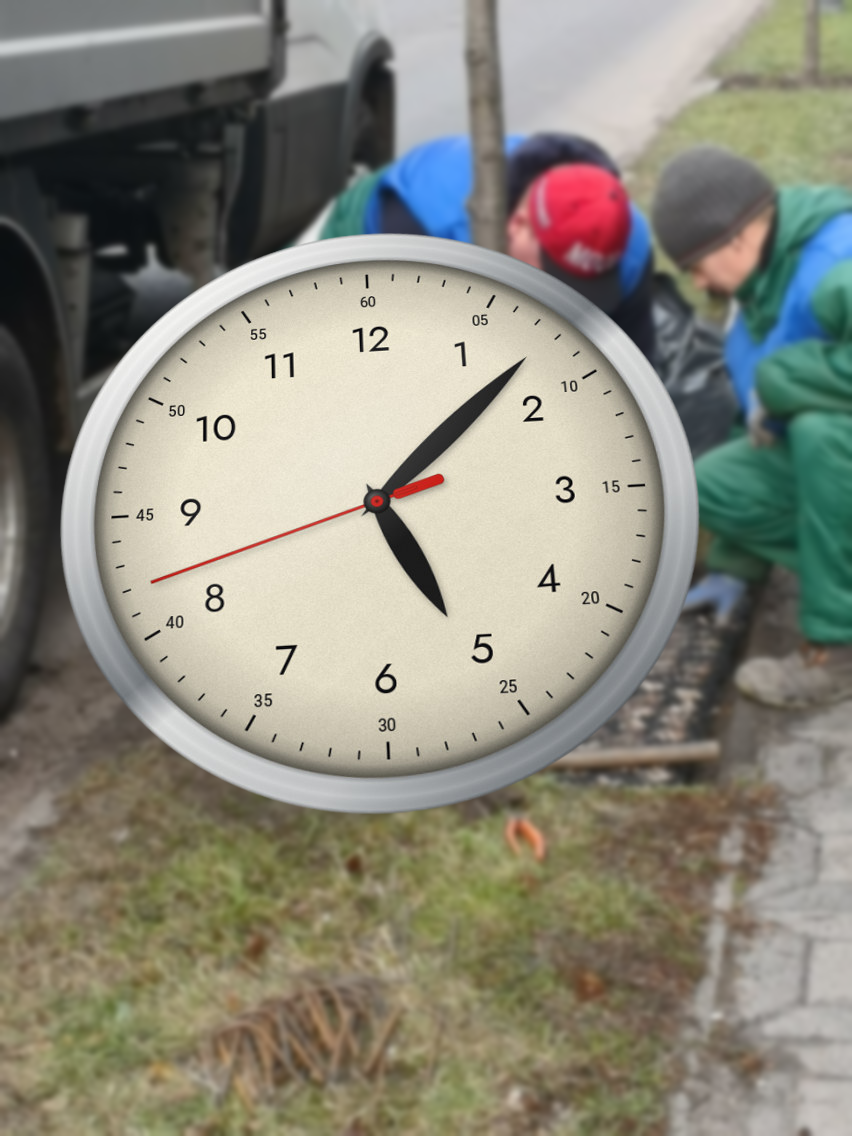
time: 5:07:42
